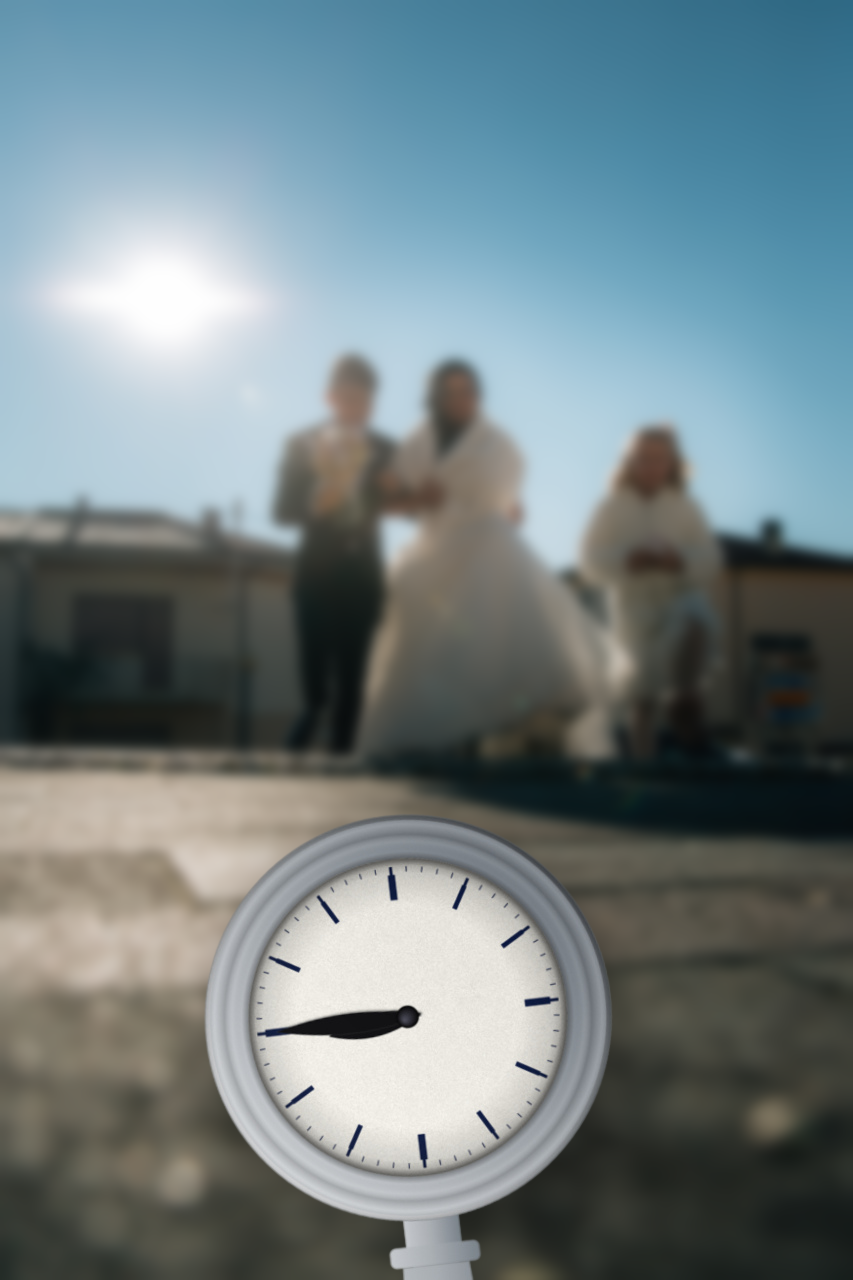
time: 8:45
